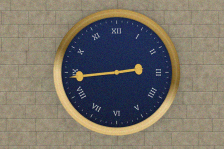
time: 2:44
